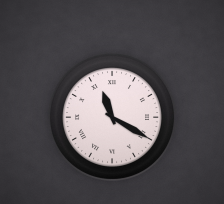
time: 11:20
